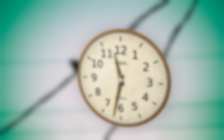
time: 11:32
